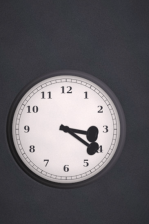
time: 3:21
